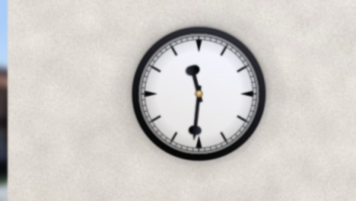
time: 11:31
